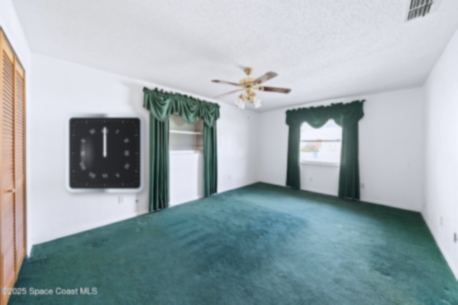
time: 12:00
